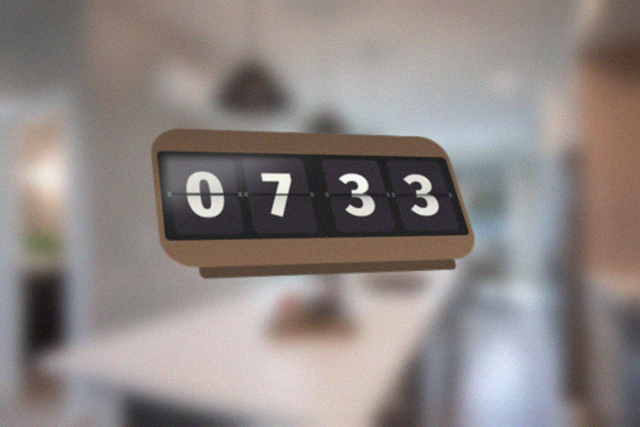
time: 7:33
